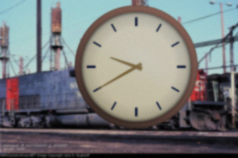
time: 9:40
